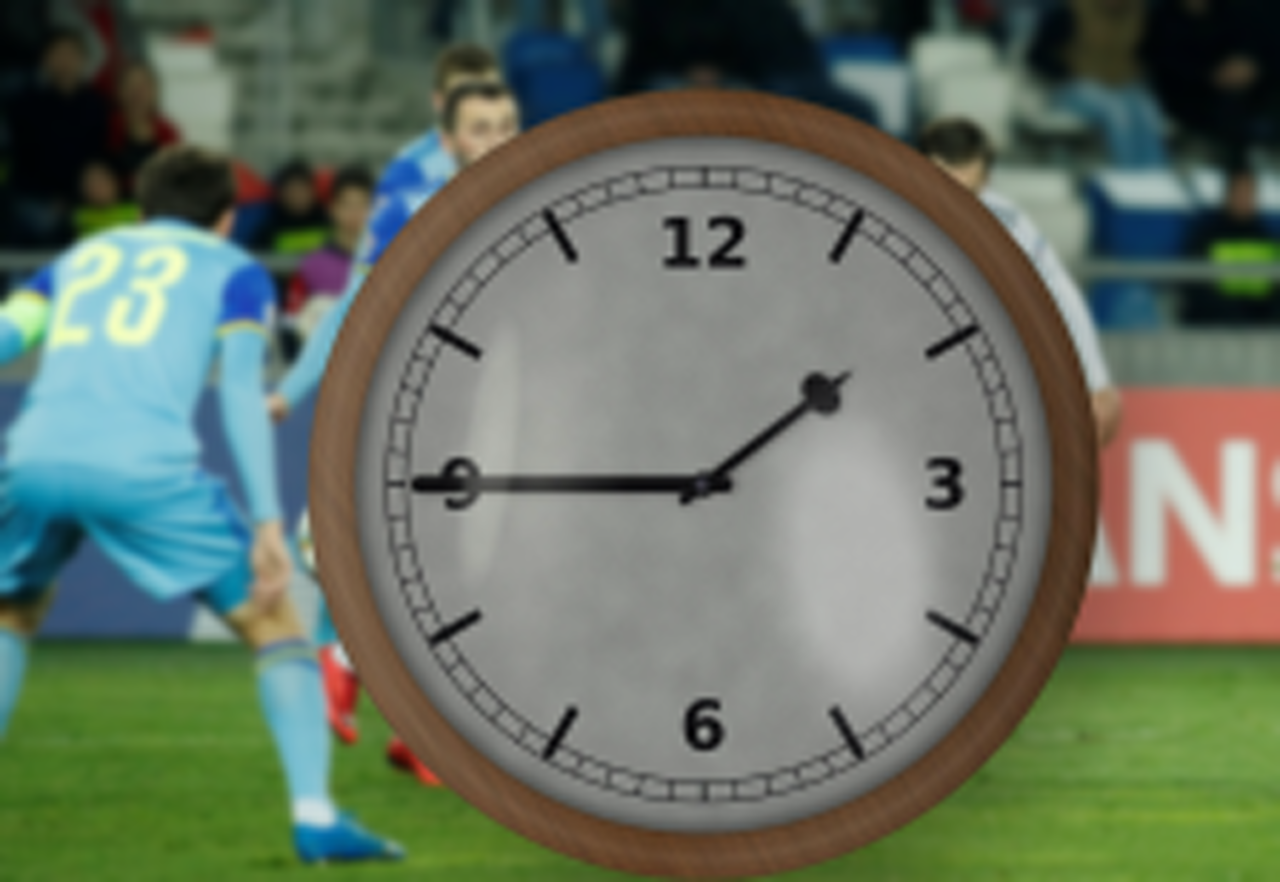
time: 1:45
